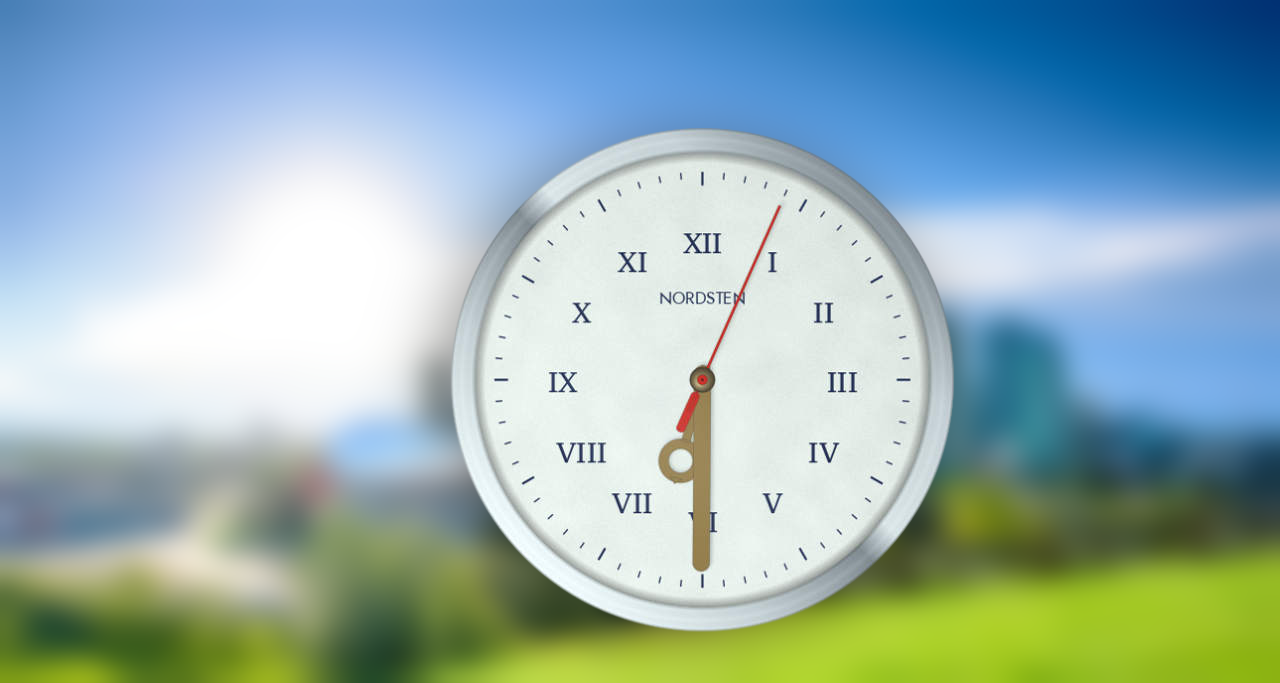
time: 6:30:04
